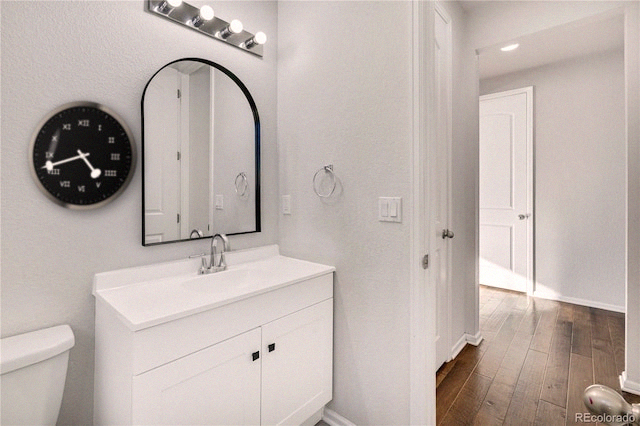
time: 4:42
